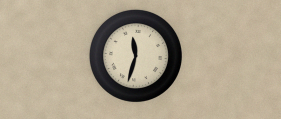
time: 11:32
